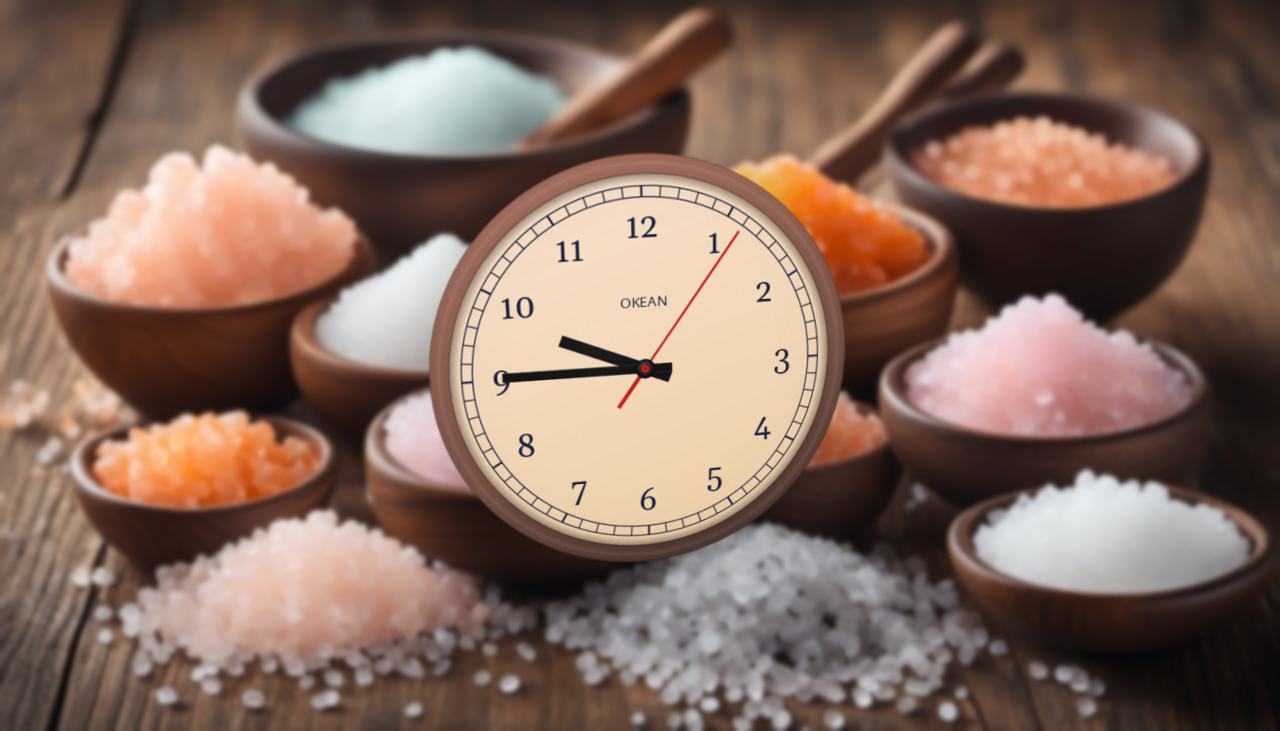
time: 9:45:06
